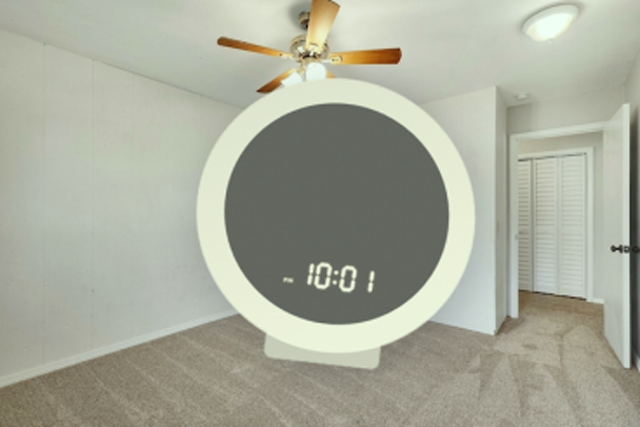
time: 10:01
